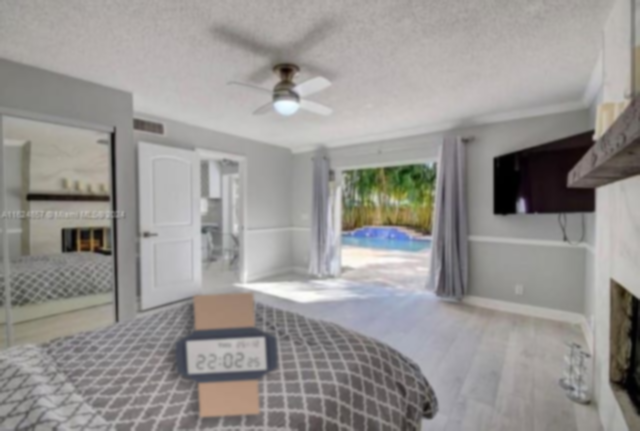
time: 22:02
